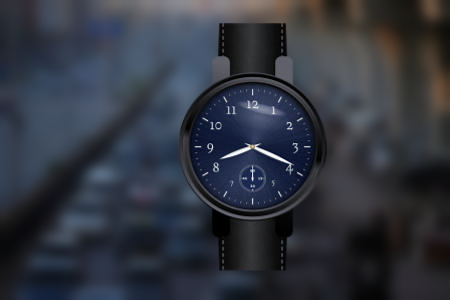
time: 8:19
